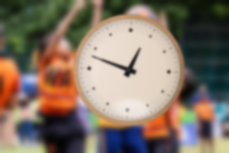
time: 12:48
